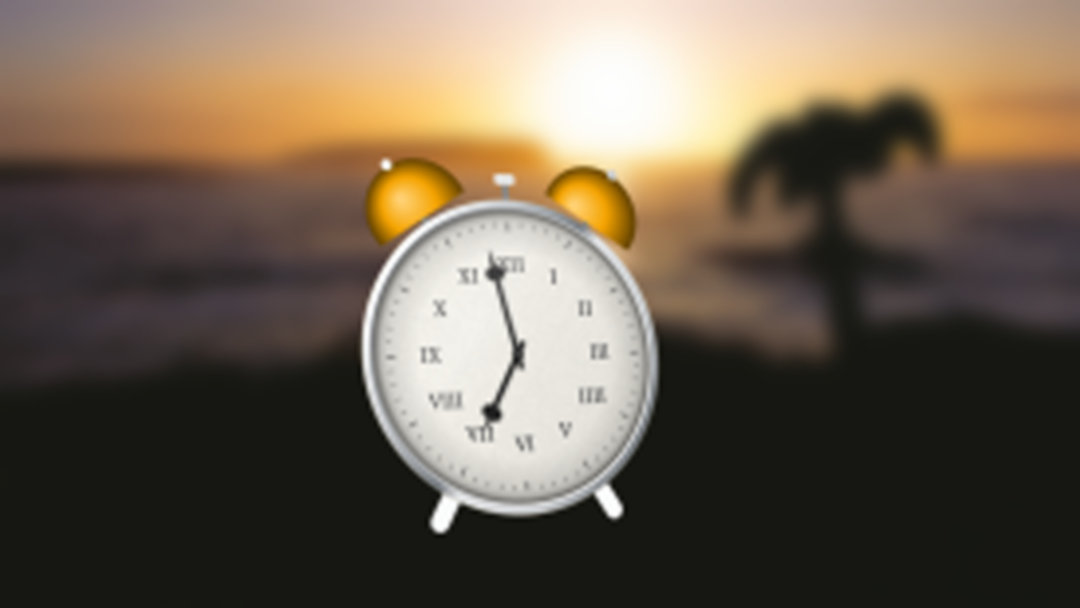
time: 6:58
